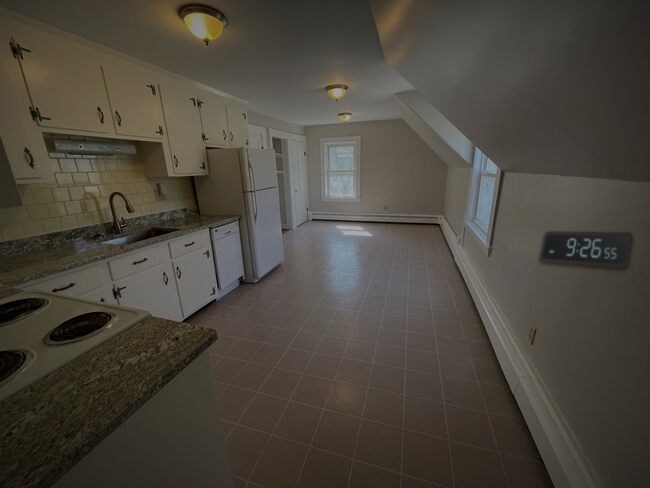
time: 9:26:55
